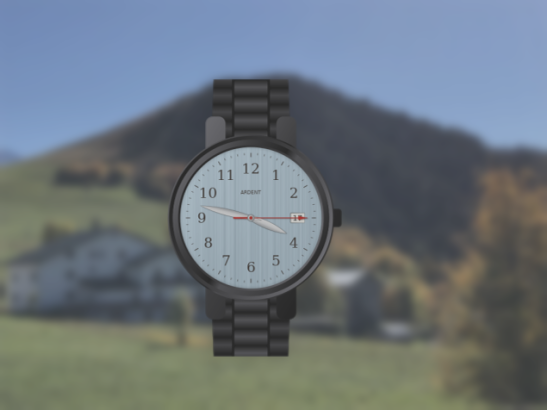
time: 3:47:15
